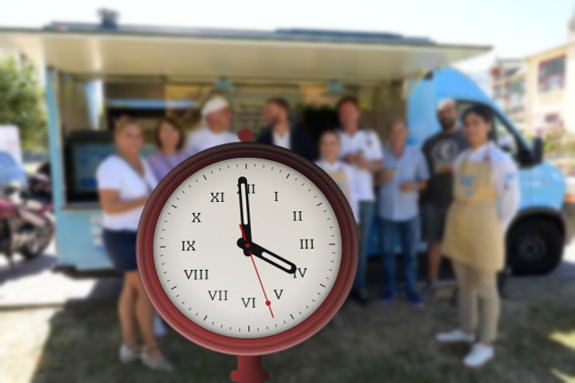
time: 3:59:27
